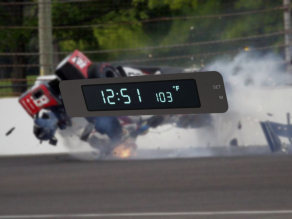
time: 12:51
